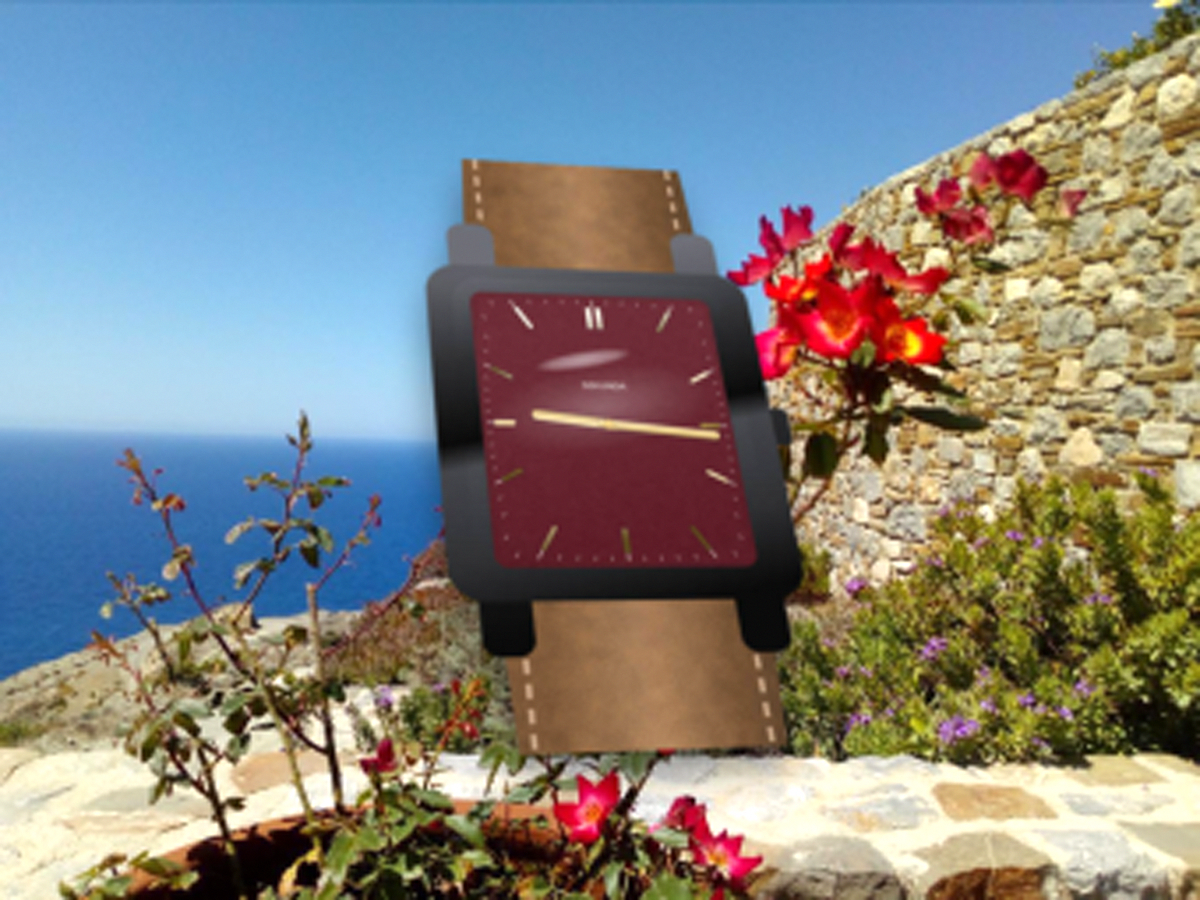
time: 9:16
